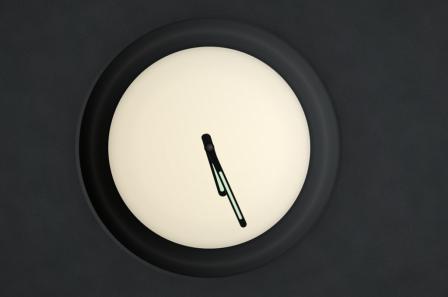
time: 5:26
